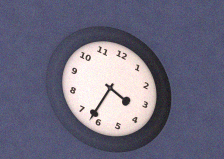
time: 3:32
